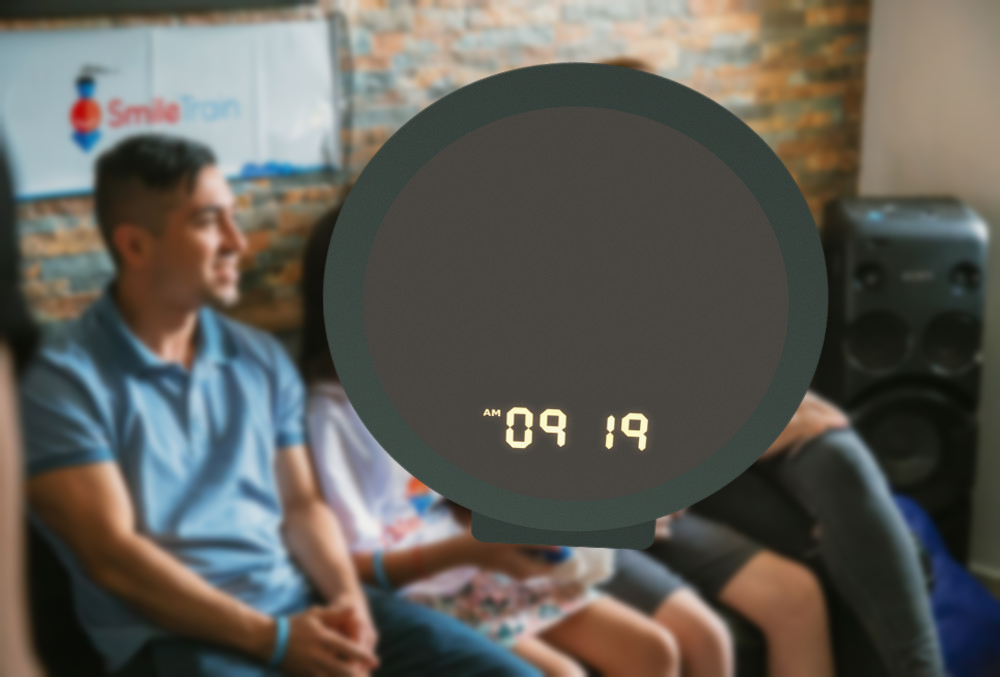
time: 9:19
